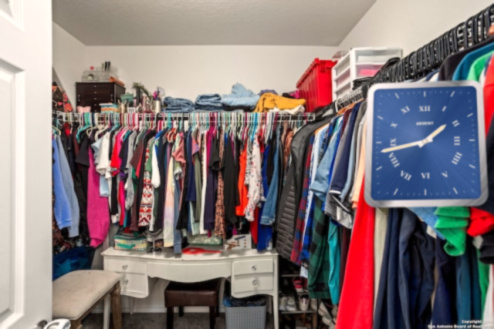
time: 1:43
